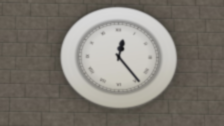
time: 12:24
